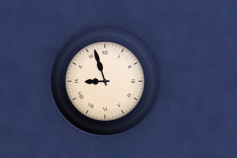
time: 8:57
